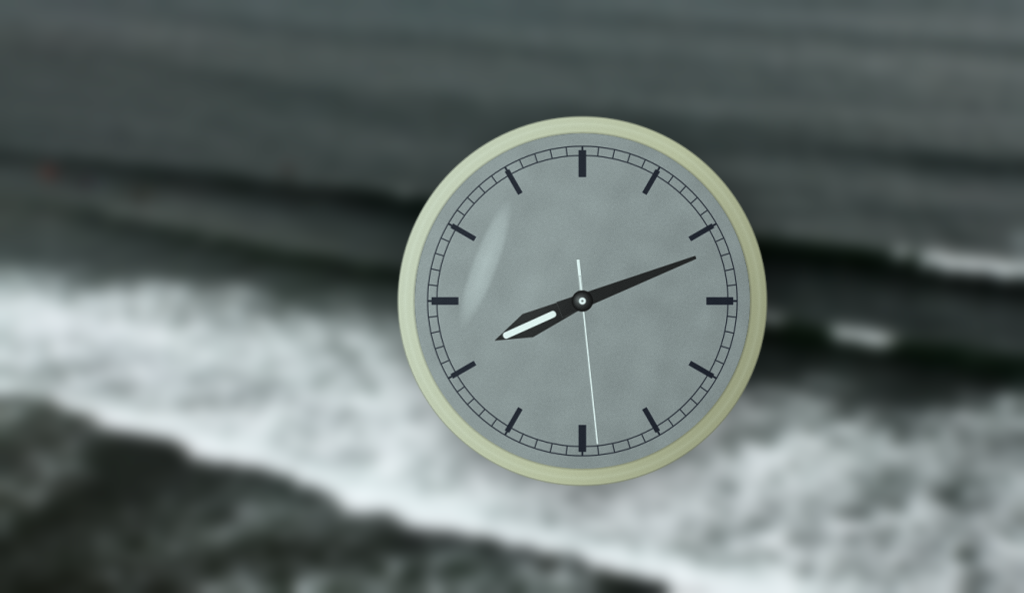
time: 8:11:29
